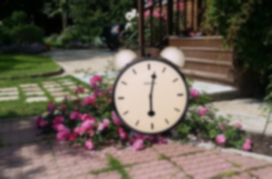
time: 6:02
